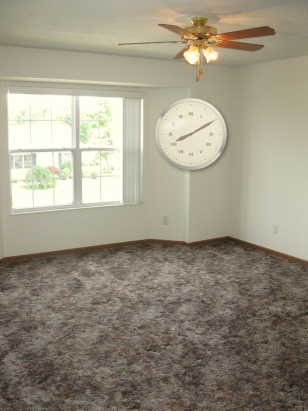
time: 8:10
